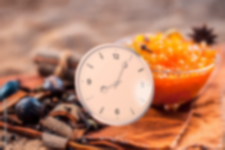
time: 8:04
